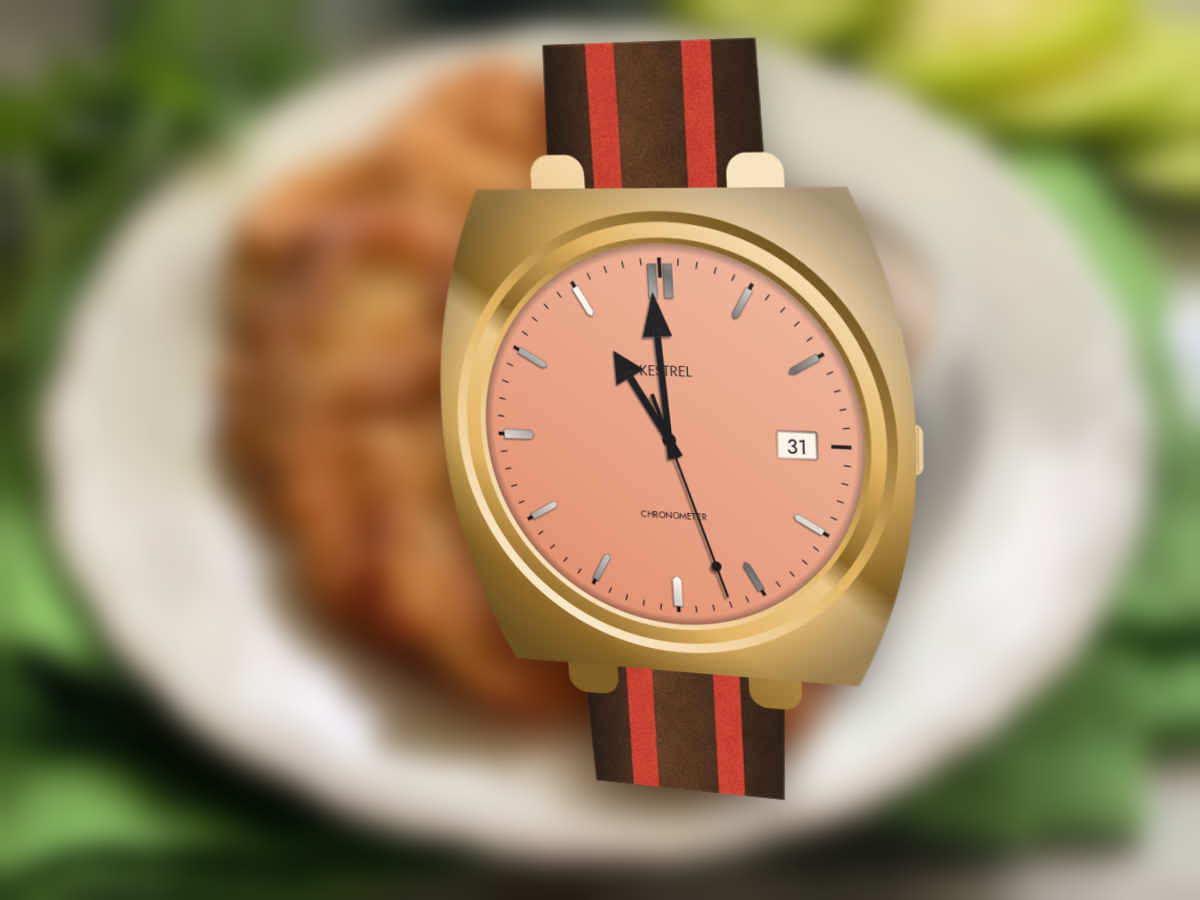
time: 10:59:27
